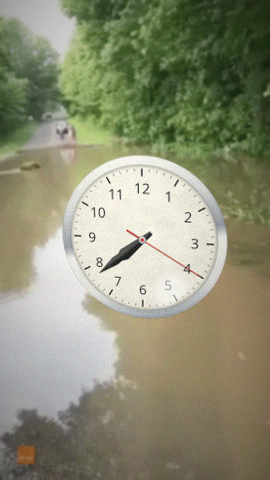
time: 7:38:20
